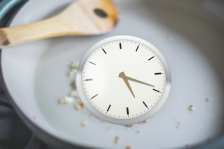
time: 5:19
